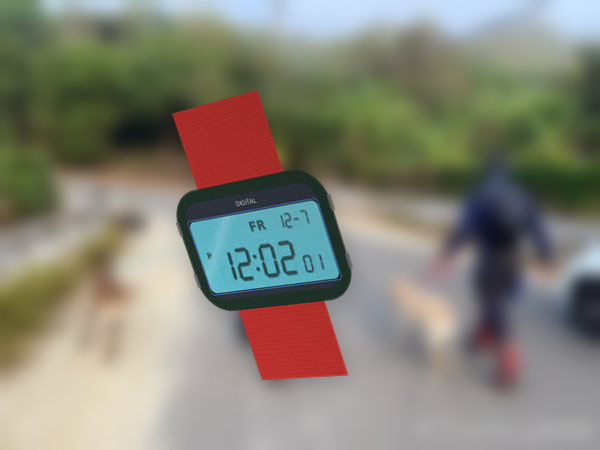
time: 12:02:01
